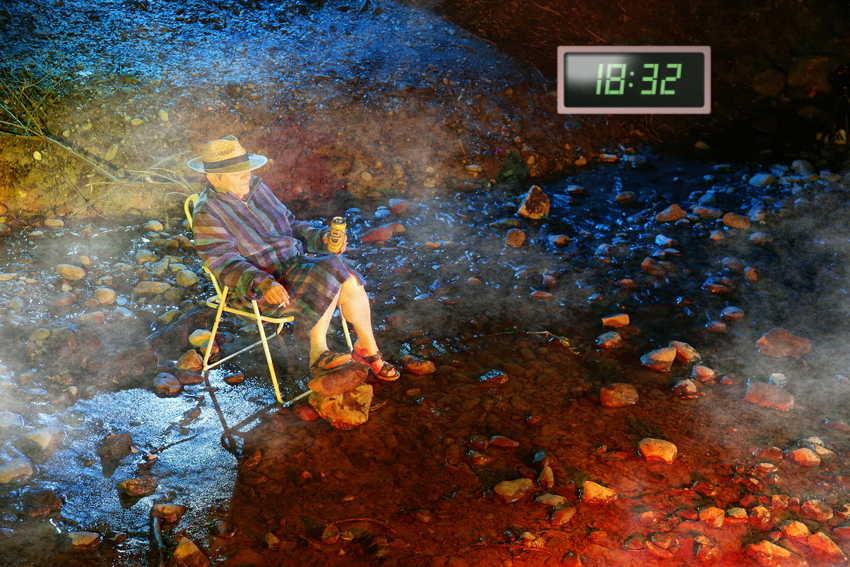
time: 18:32
